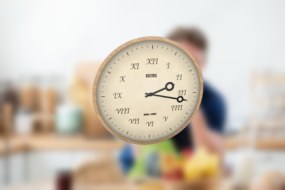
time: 2:17
